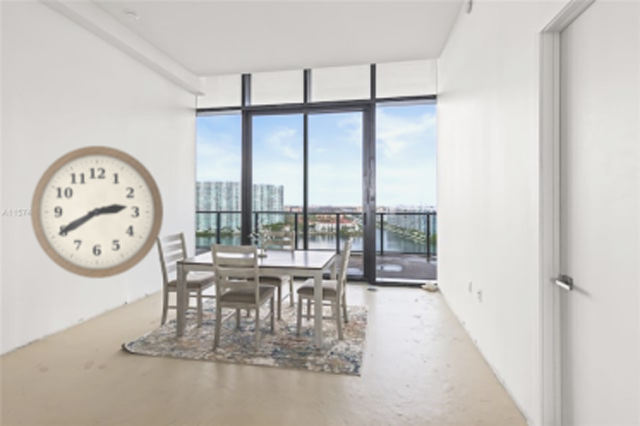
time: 2:40
